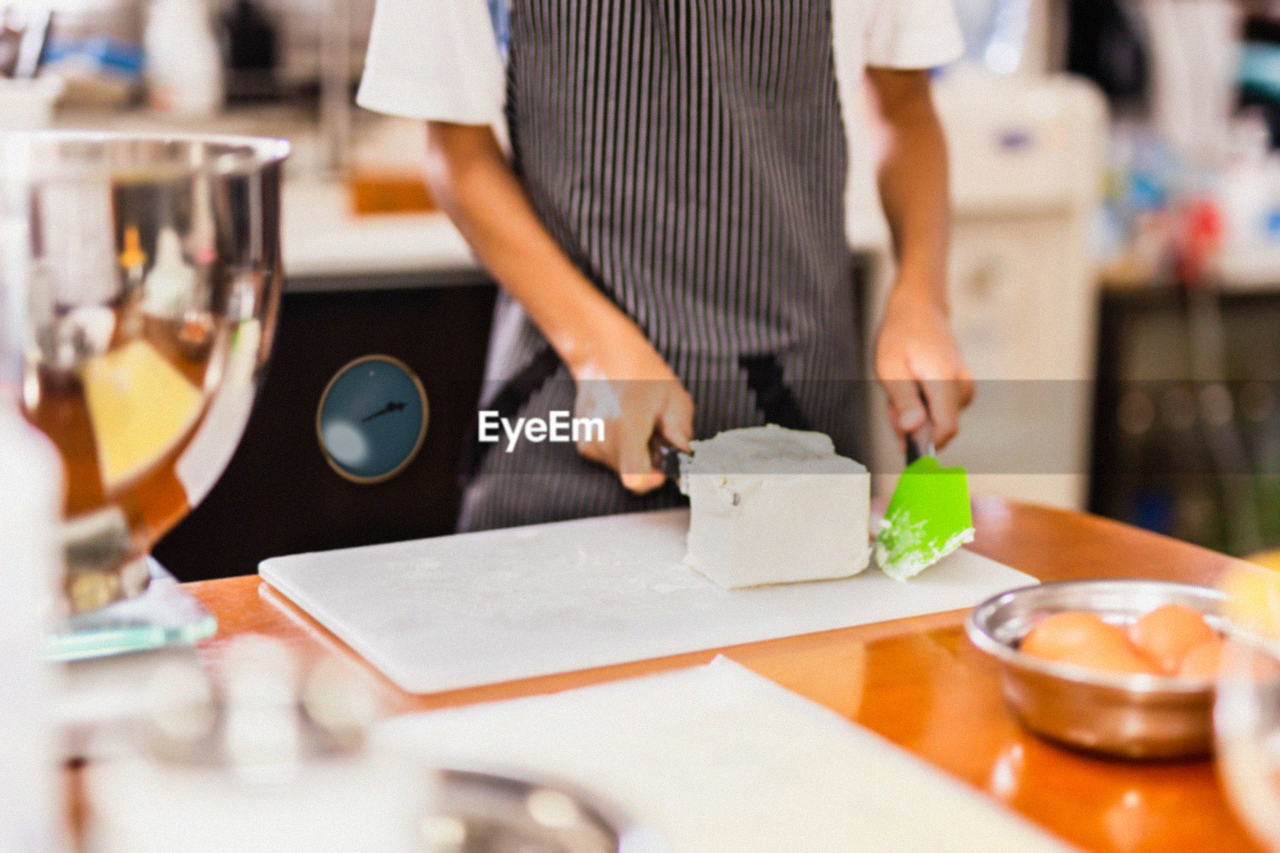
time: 2:12
